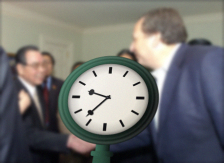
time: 9:37
